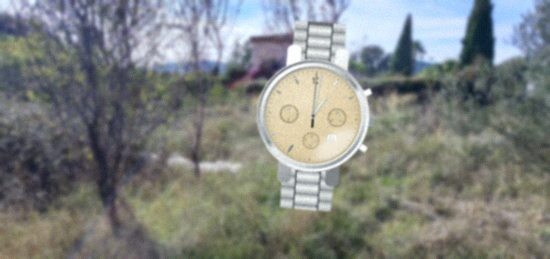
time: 1:01
